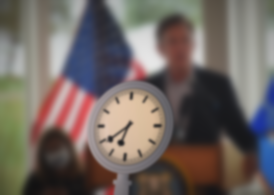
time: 6:39
